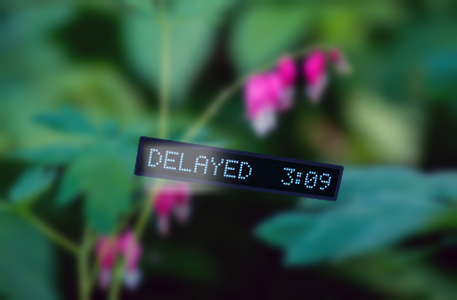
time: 3:09
